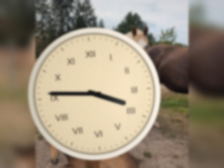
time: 3:46
